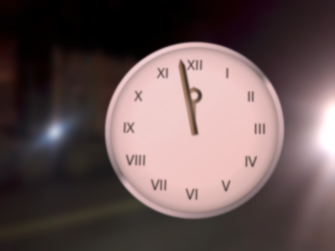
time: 11:58
